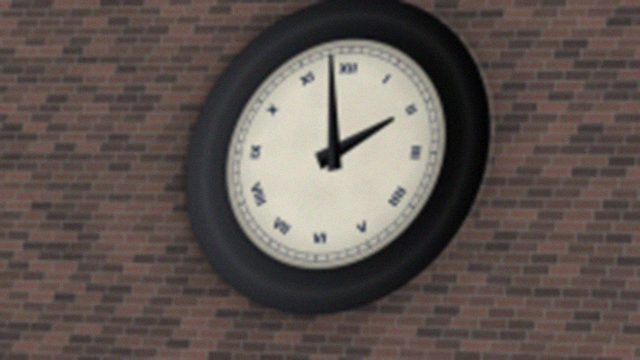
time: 1:58
